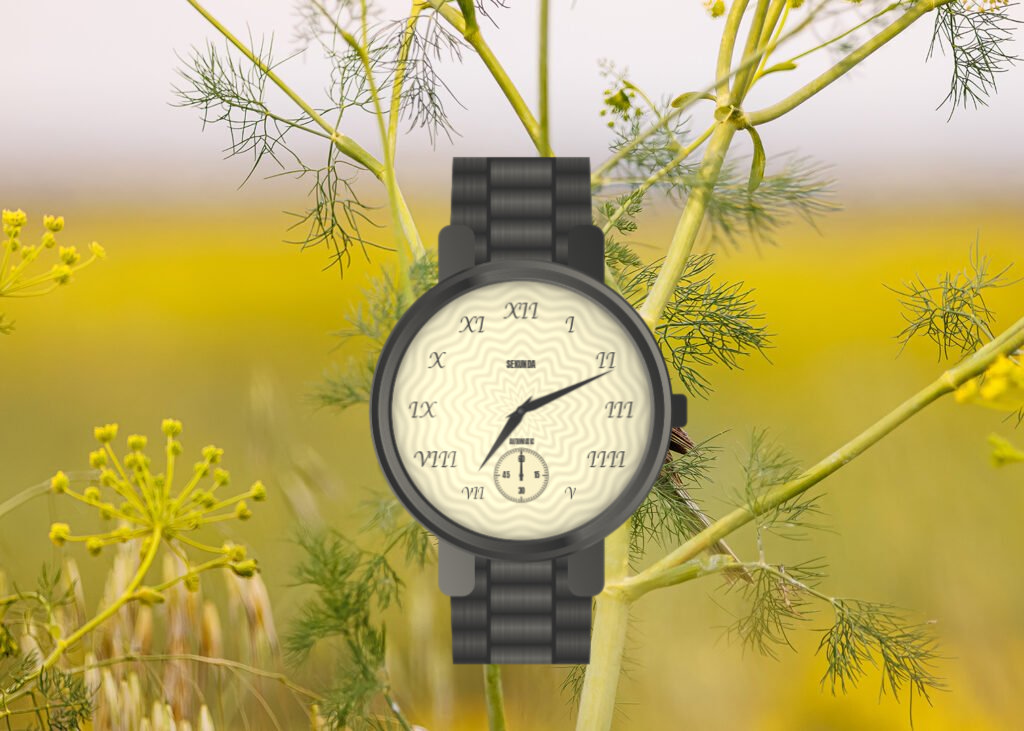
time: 7:11
